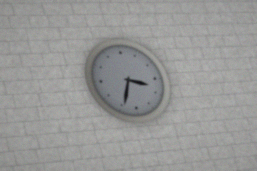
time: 3:34
